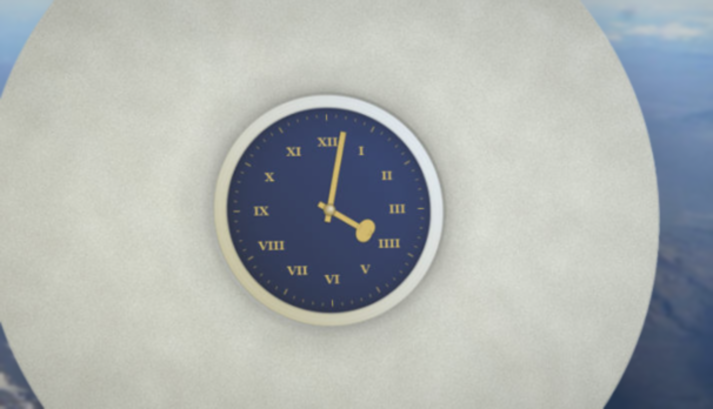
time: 4:02
